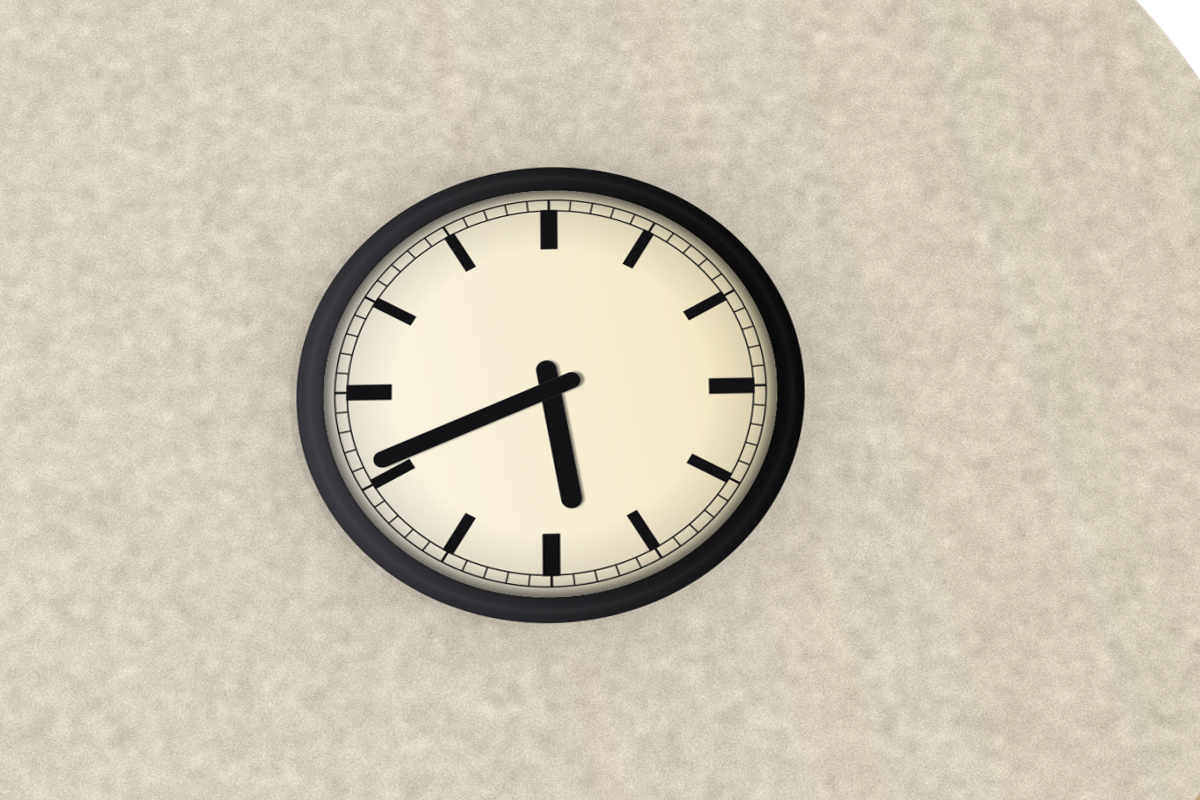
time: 5:41
